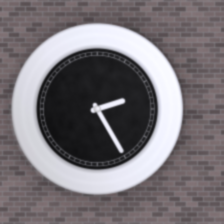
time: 2:25
